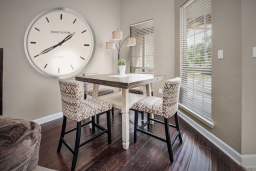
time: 1:40
